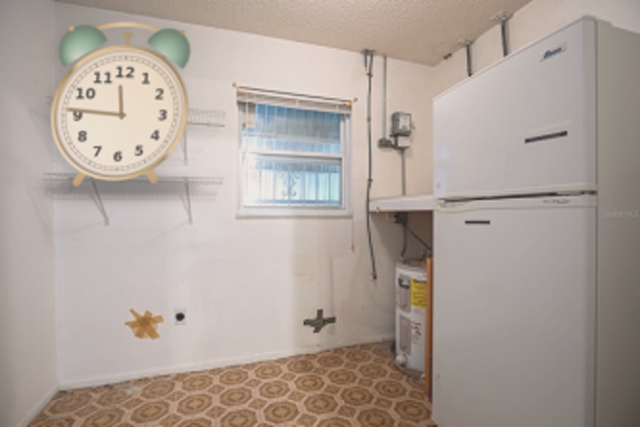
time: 11:46
